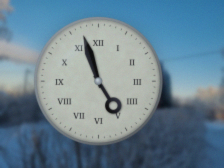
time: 4:57
